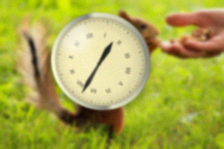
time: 1:38
